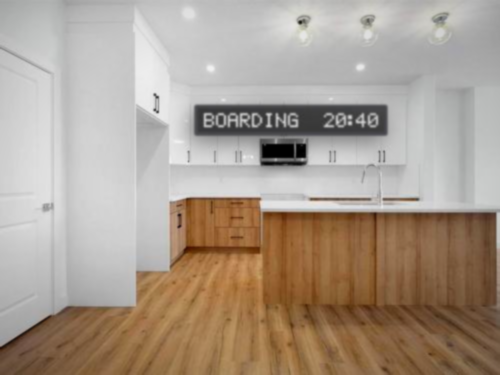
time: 20:40
